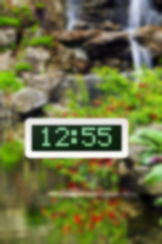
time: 12:55
